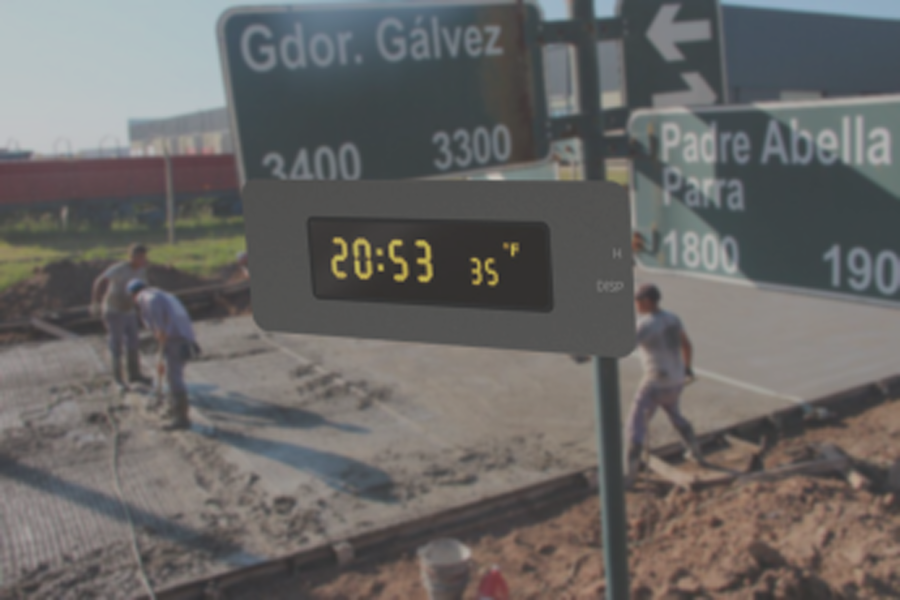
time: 20:53
